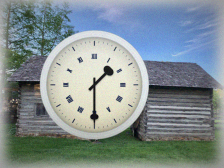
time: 1:30
